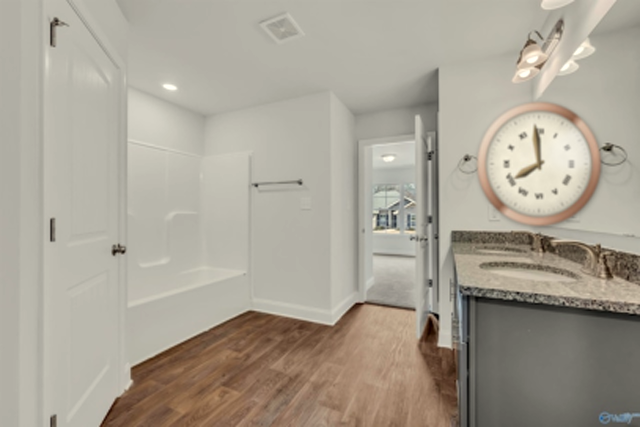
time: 7:59
